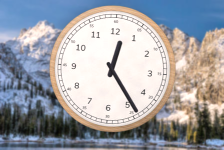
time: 12:24
